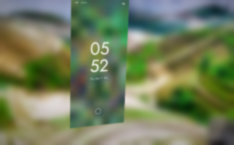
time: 5:52
